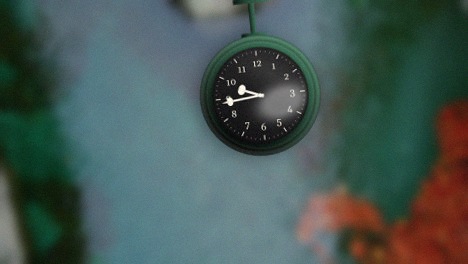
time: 9:44
